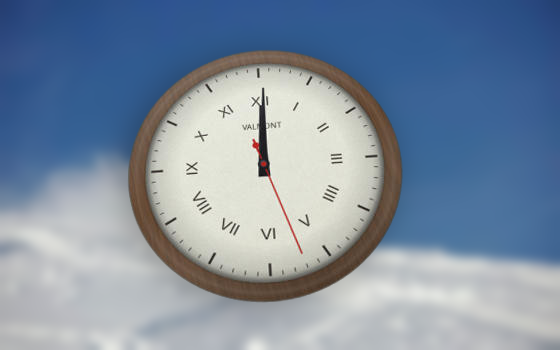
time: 12:00:27
